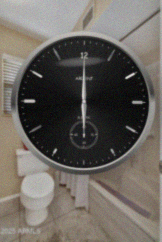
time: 6:00
